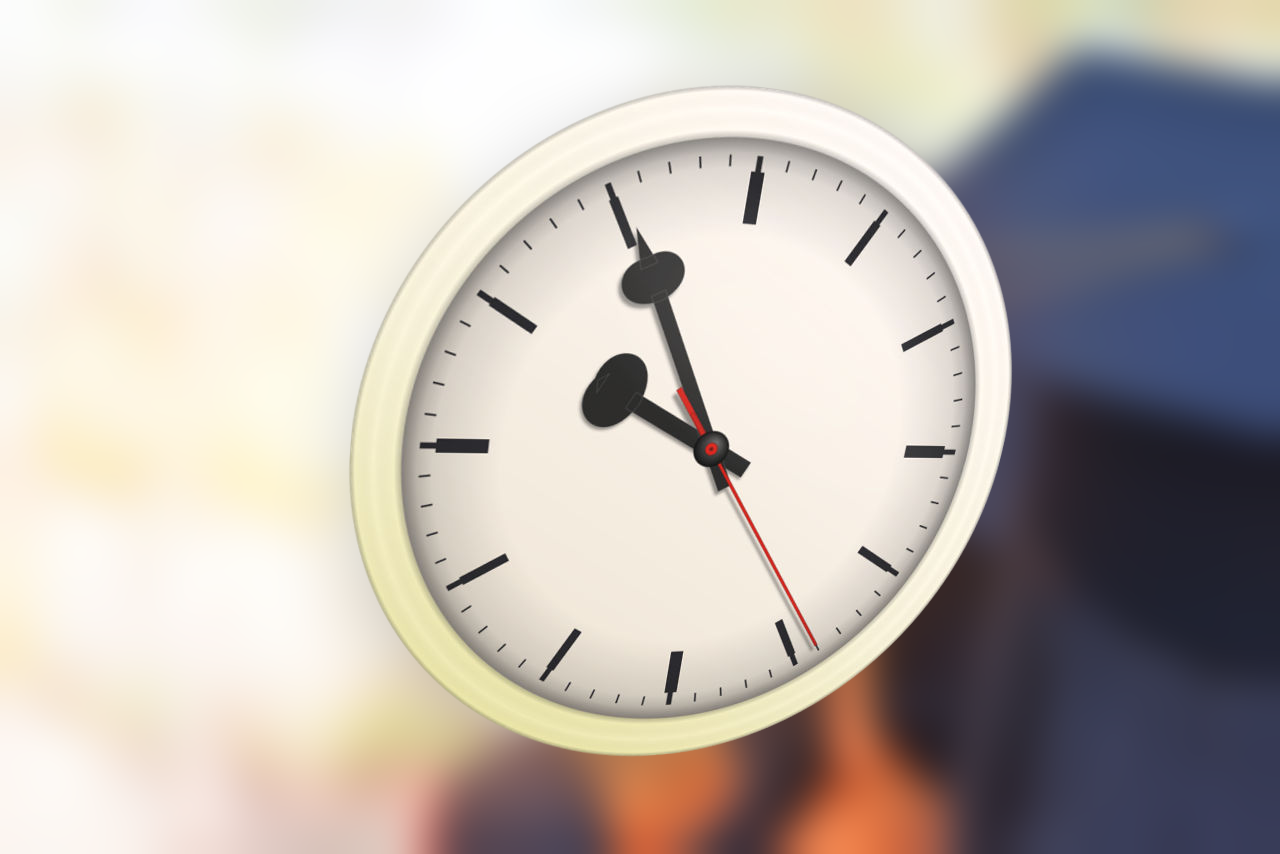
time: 9:55:24
